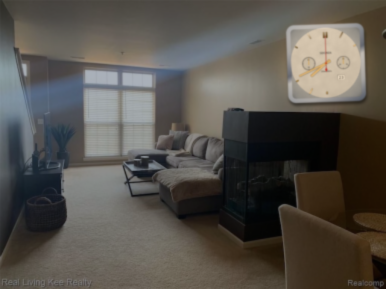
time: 7:41
